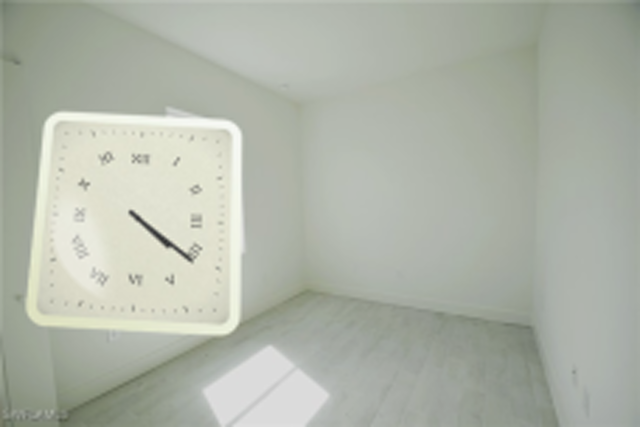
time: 4:21
